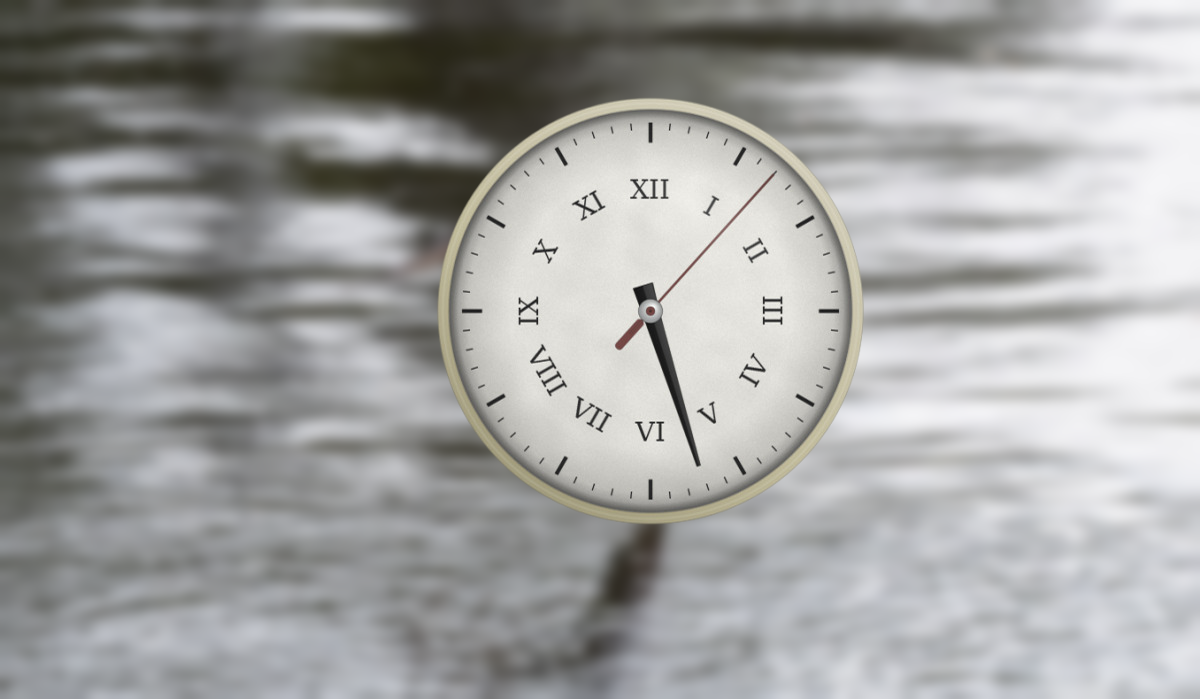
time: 5:27:07
